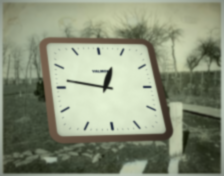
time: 12:47
